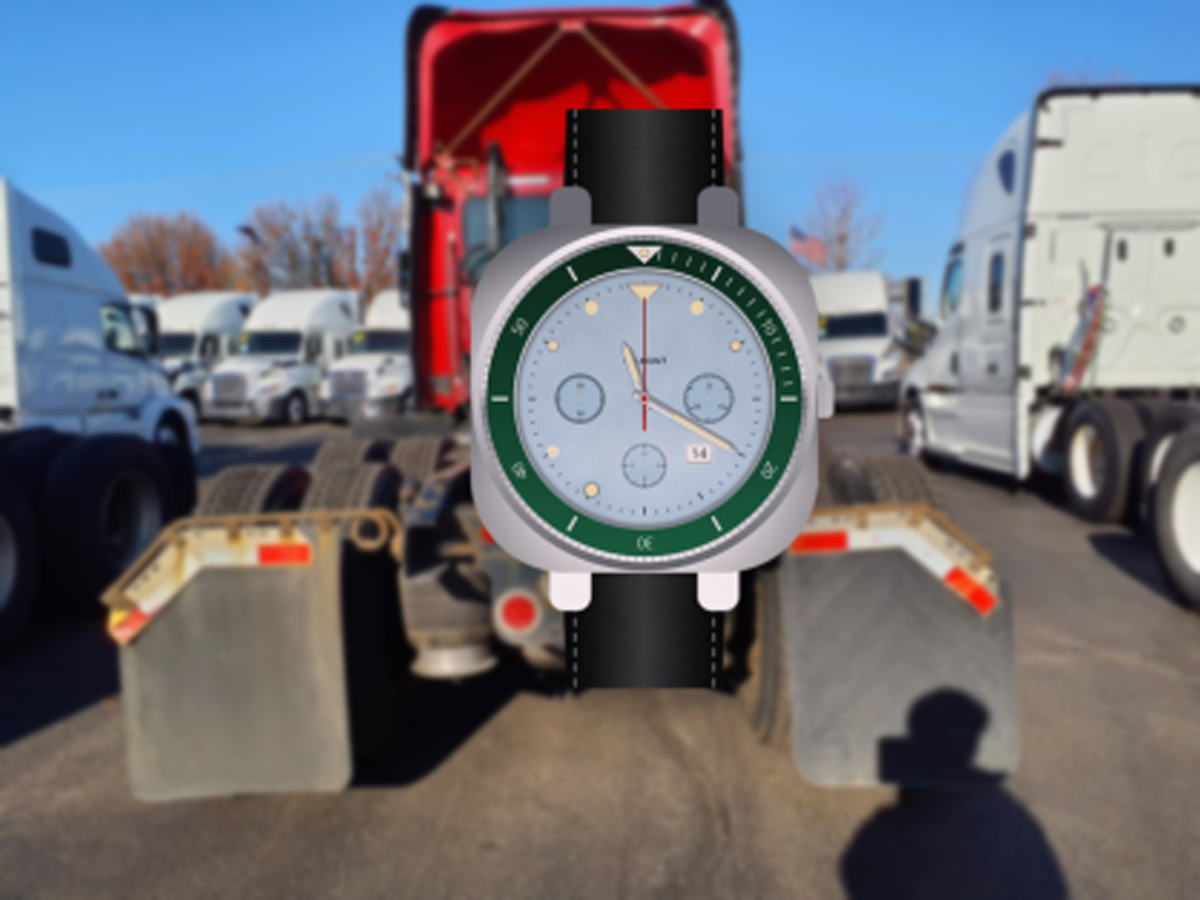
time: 11:20
